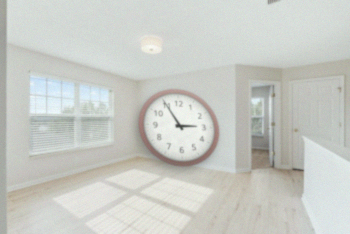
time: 2:55
